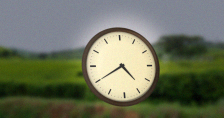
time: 4:40
